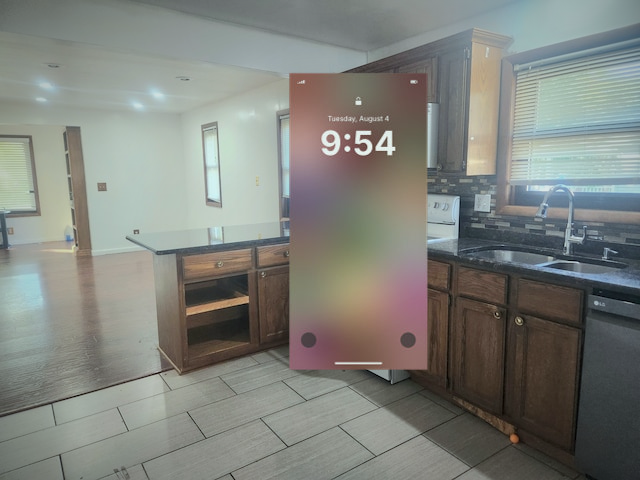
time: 9:54
